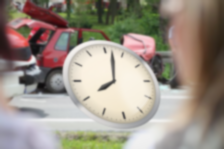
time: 8:02
